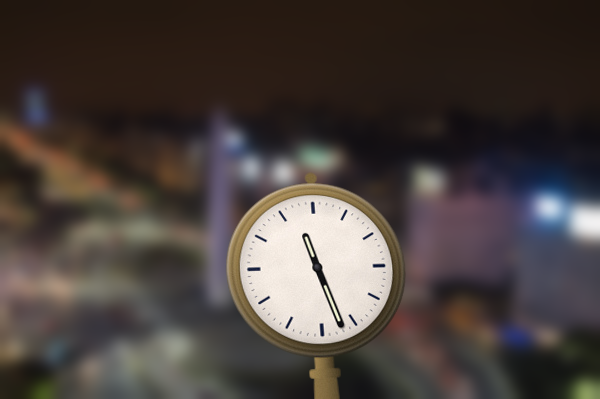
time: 11:27
